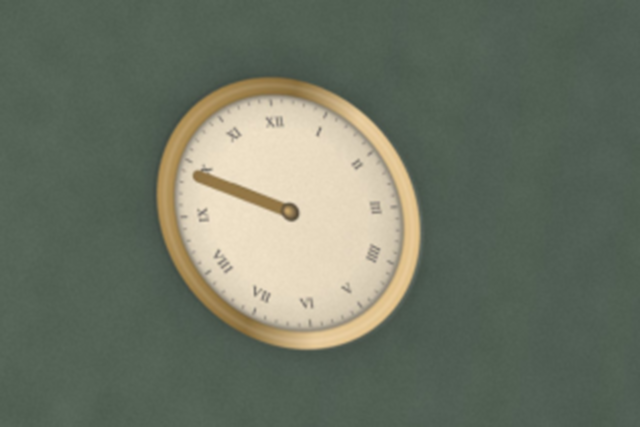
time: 9:49
